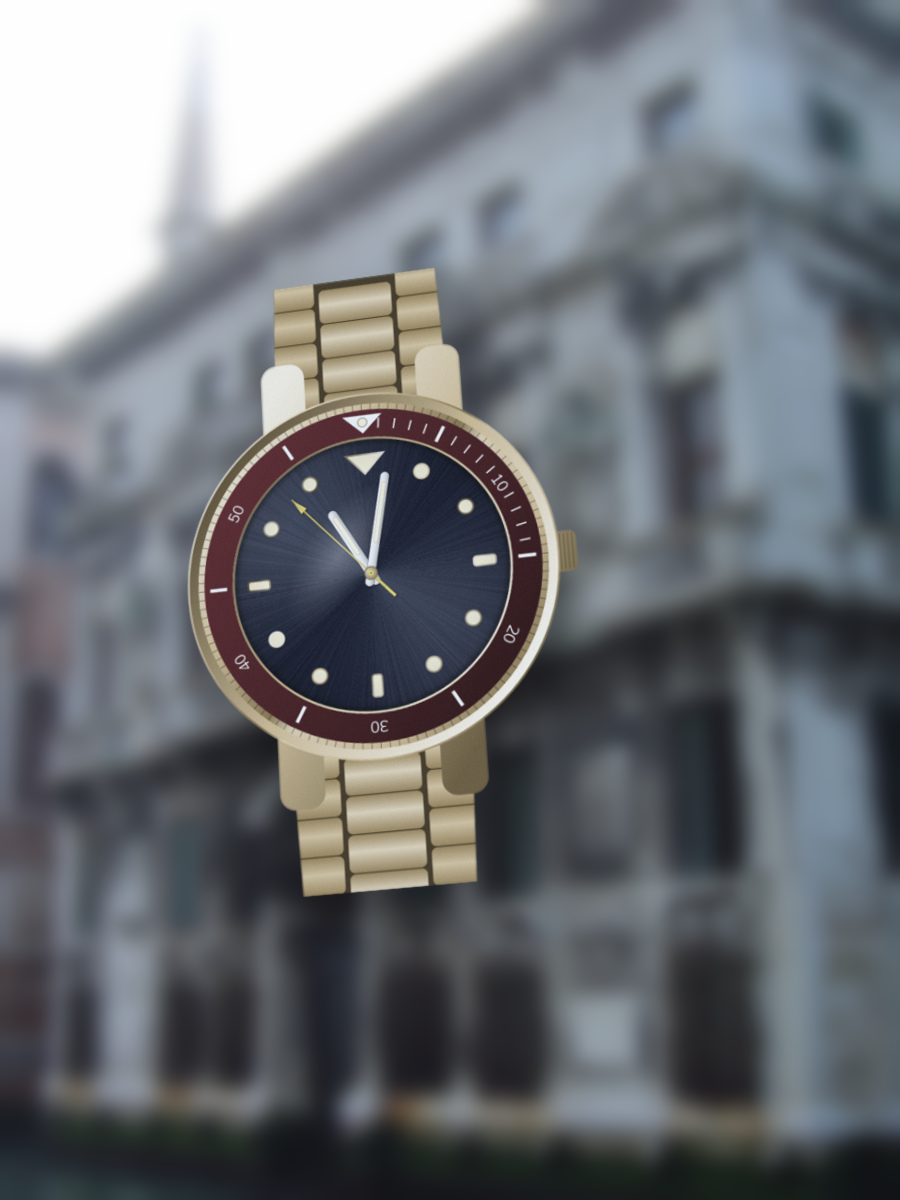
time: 11:01:53
